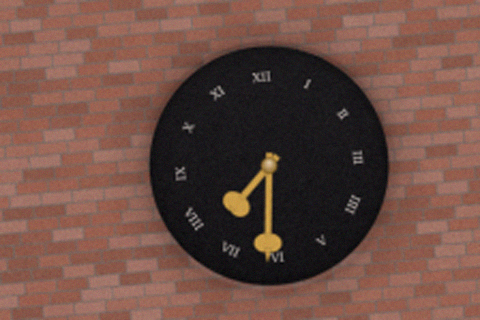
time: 7:31
